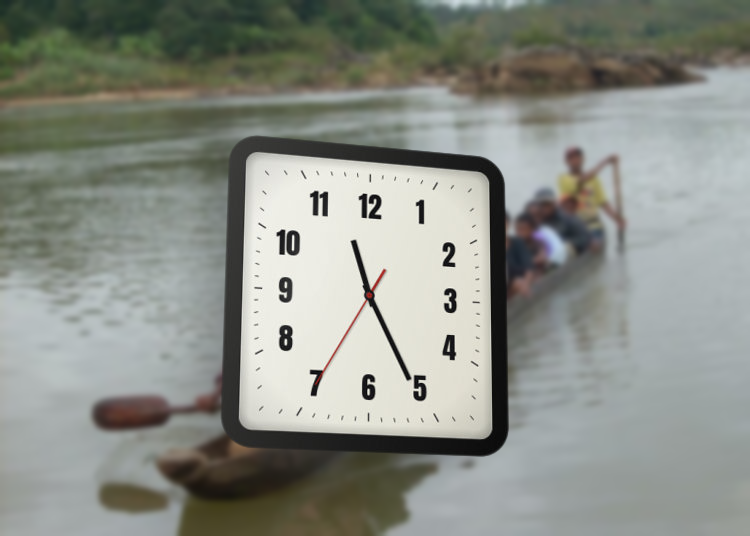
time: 11:25:35
